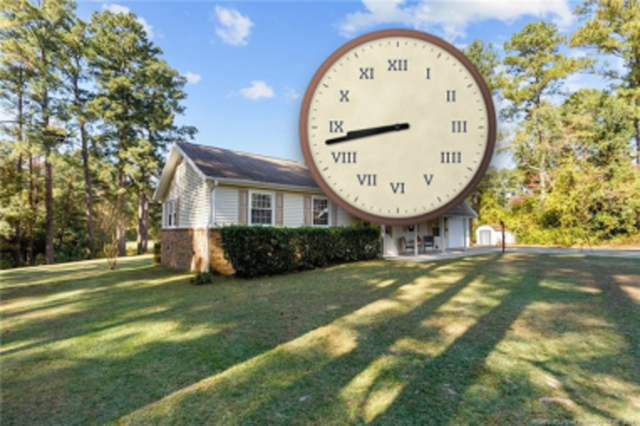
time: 8:43
